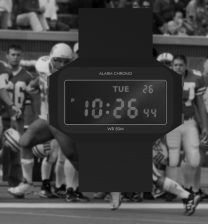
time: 10:26:44
